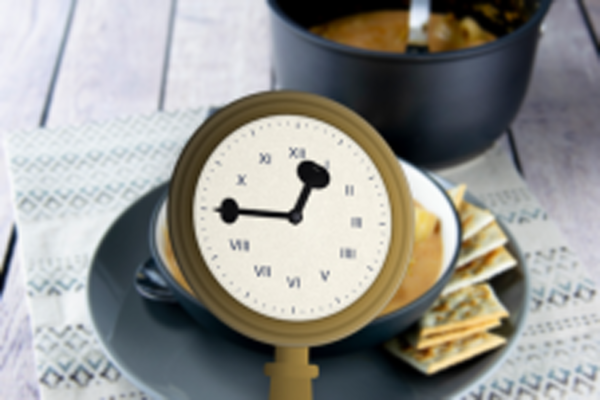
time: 12:45
